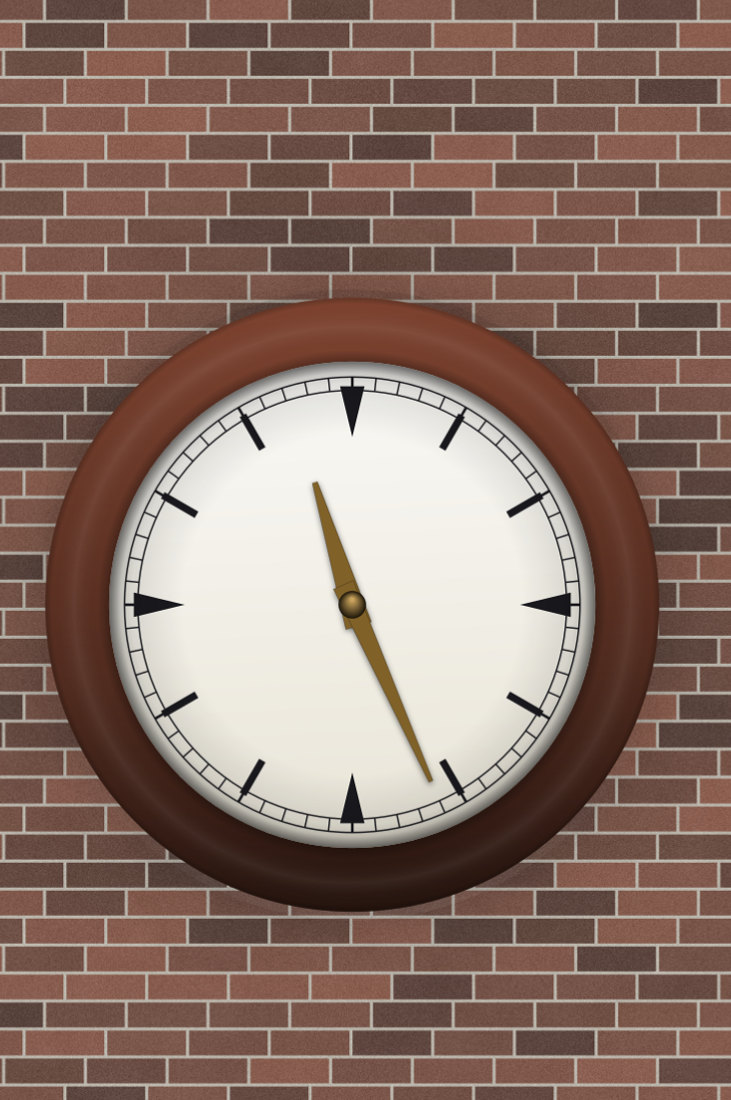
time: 11:26
